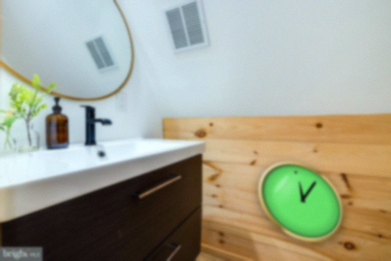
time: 12:07
